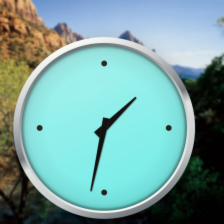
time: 1:32
